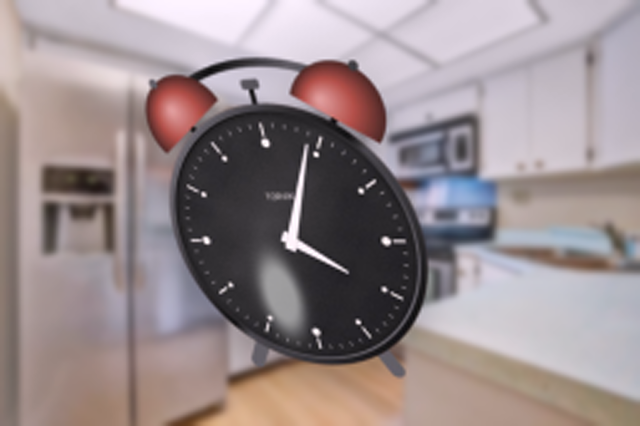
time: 4:04
